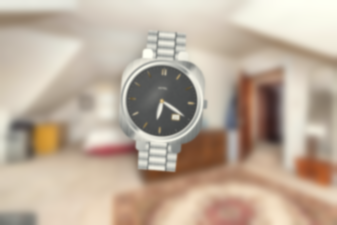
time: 6:20
